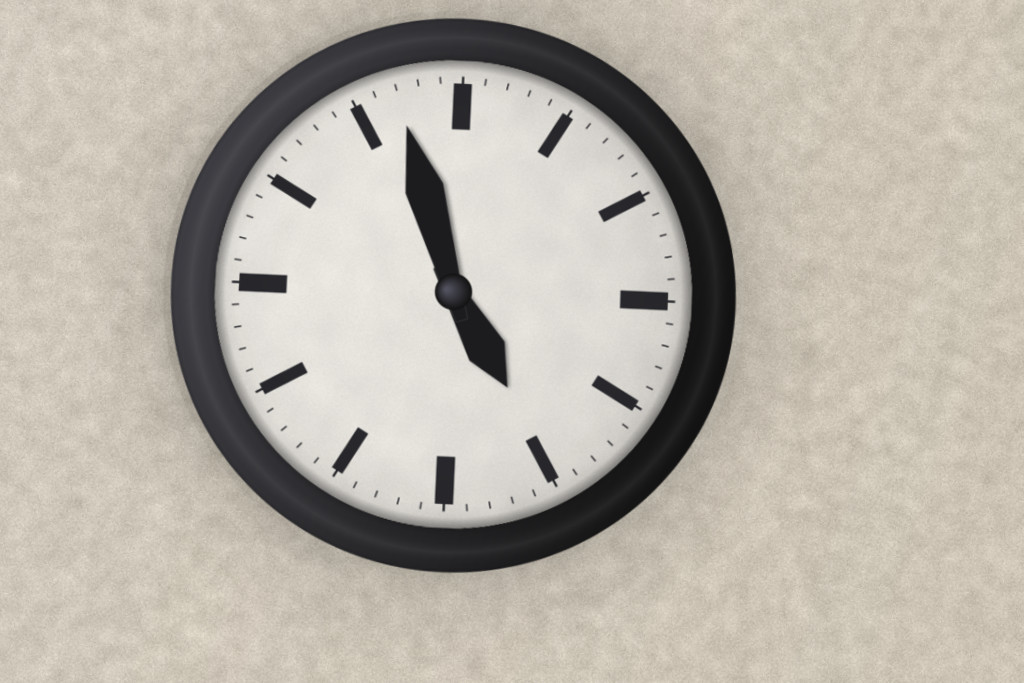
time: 4:57
